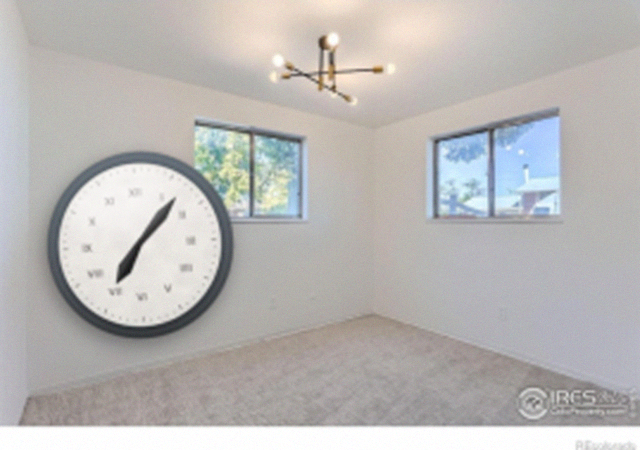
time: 7:07
